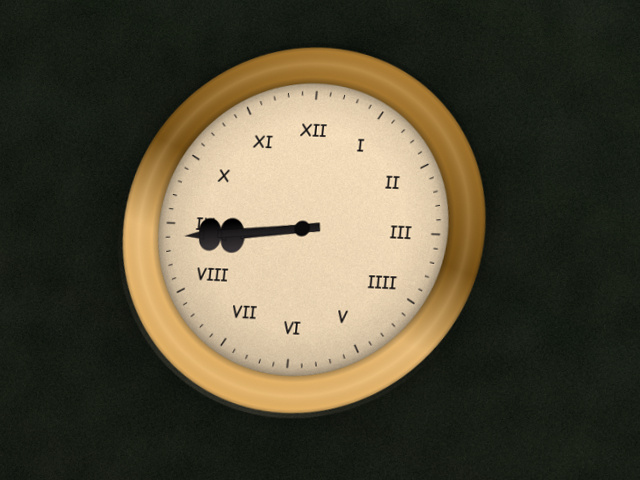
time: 8:44
